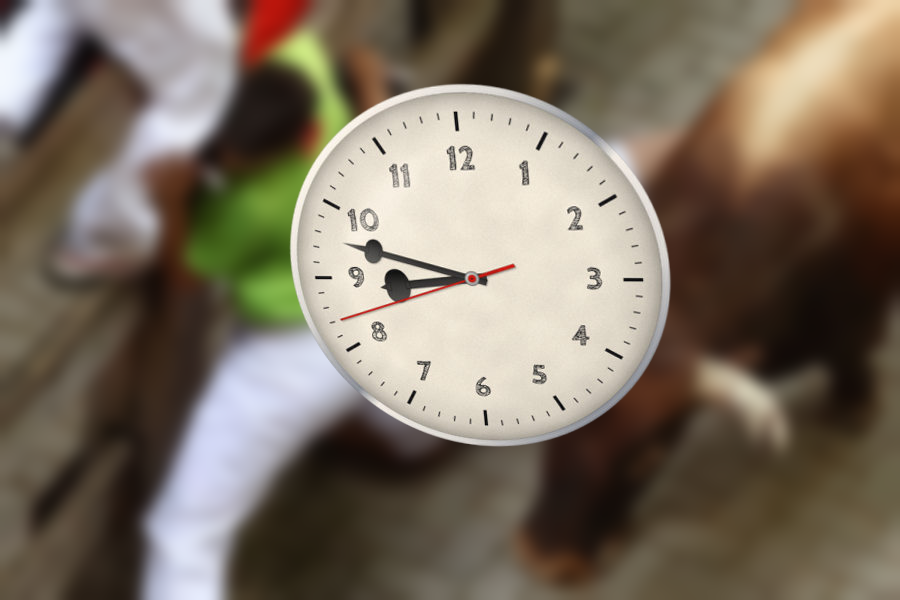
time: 8:47:42
